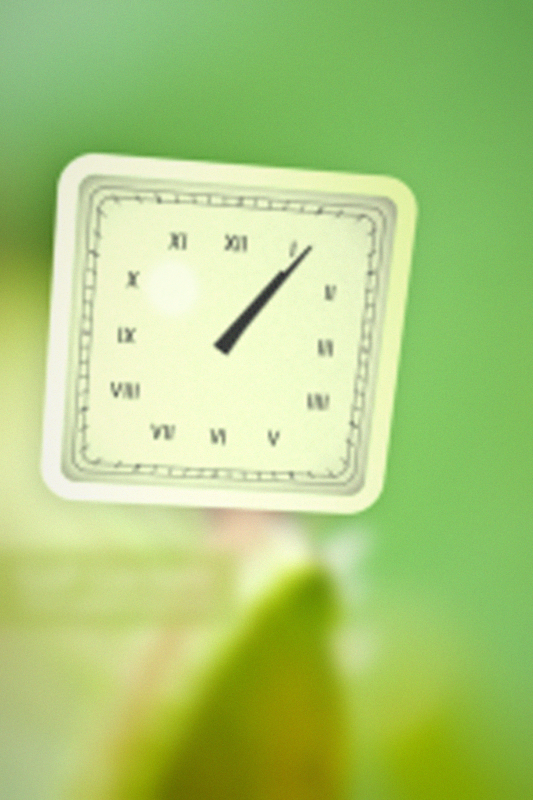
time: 1:06
